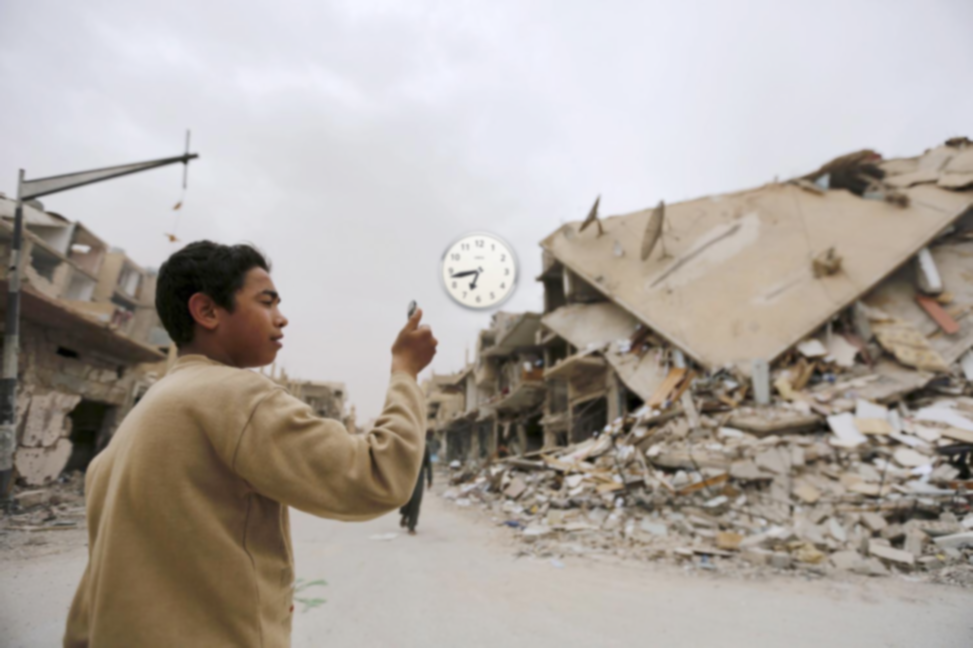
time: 6:43
